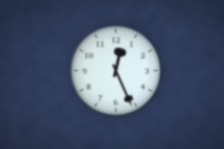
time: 12:26
